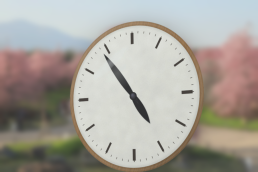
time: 4:54
